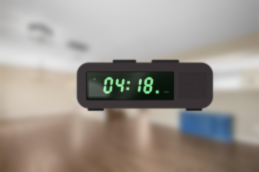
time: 4:18
